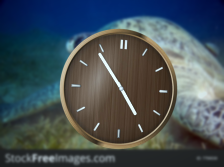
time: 4:54
